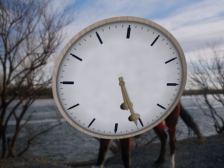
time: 5:26
